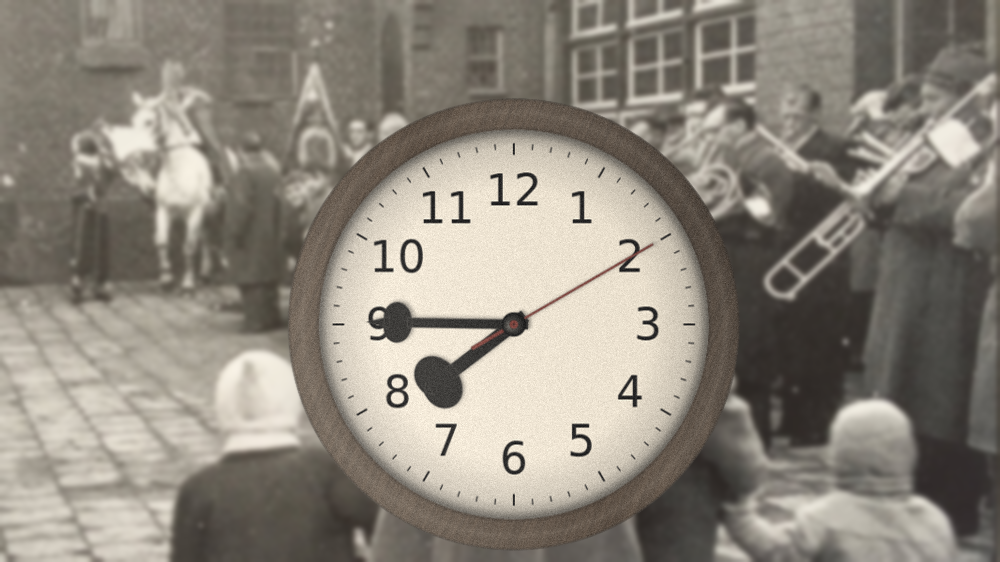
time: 7:45:10
